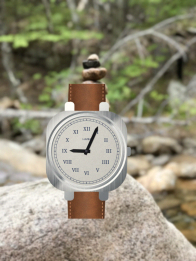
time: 9:04
